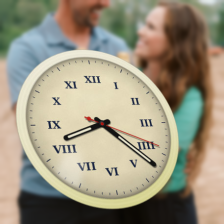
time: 8:22:19
